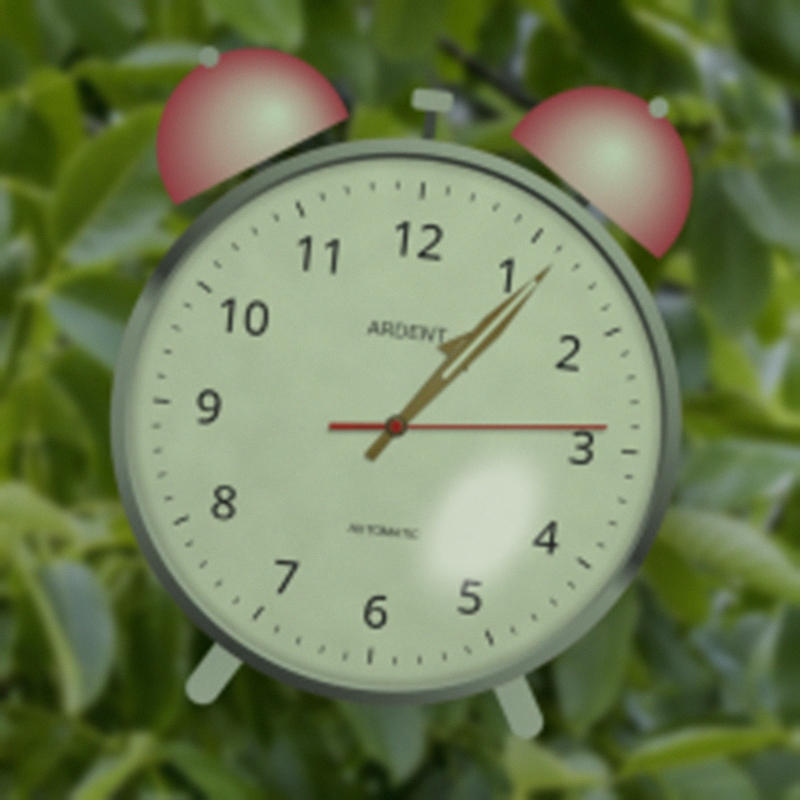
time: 1:06:14
